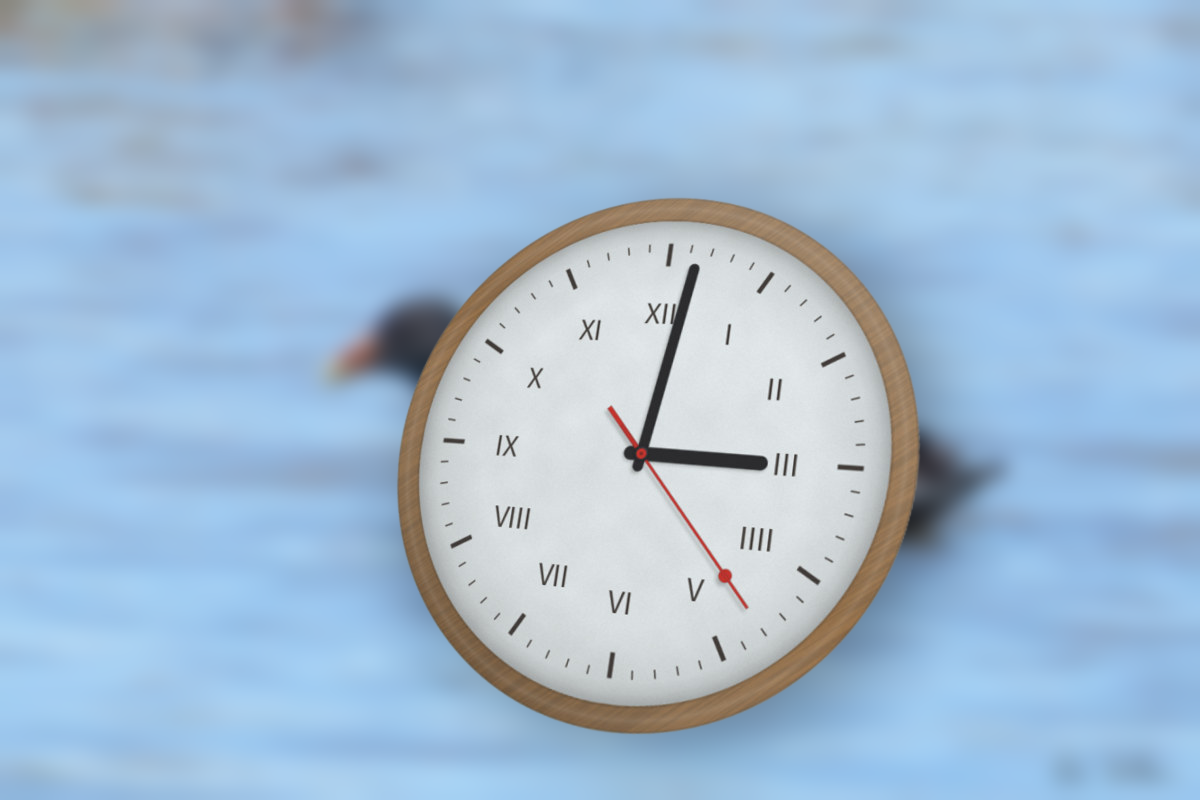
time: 3:01:23
